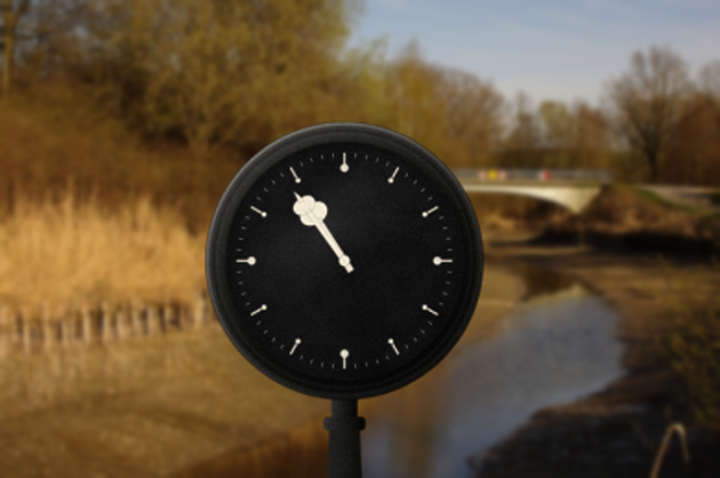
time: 10:54
